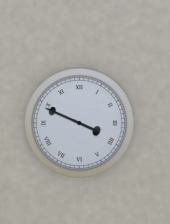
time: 3:49
